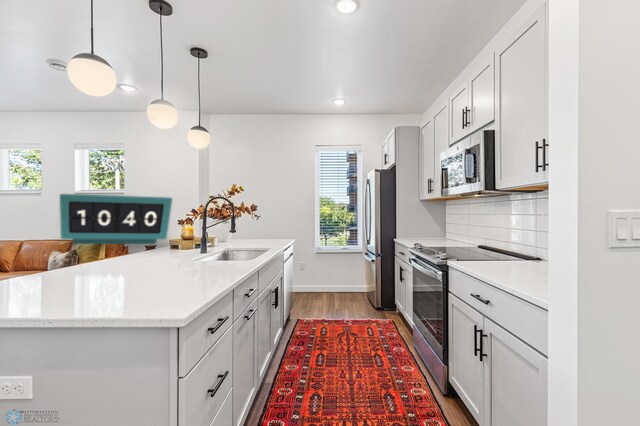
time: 10:40
